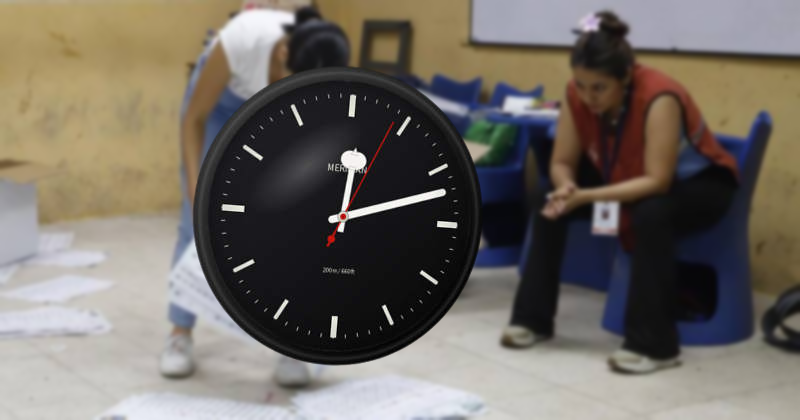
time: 12:12:04
